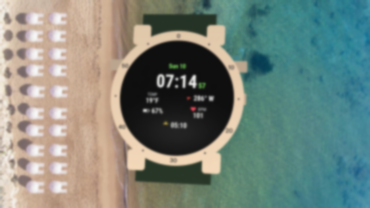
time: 7:14
